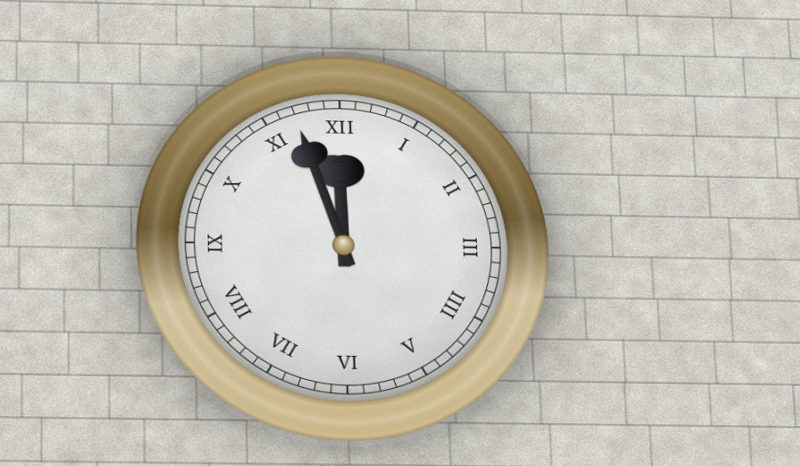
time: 11:57
